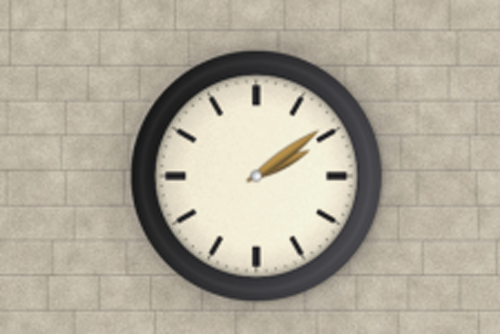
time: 2:09
